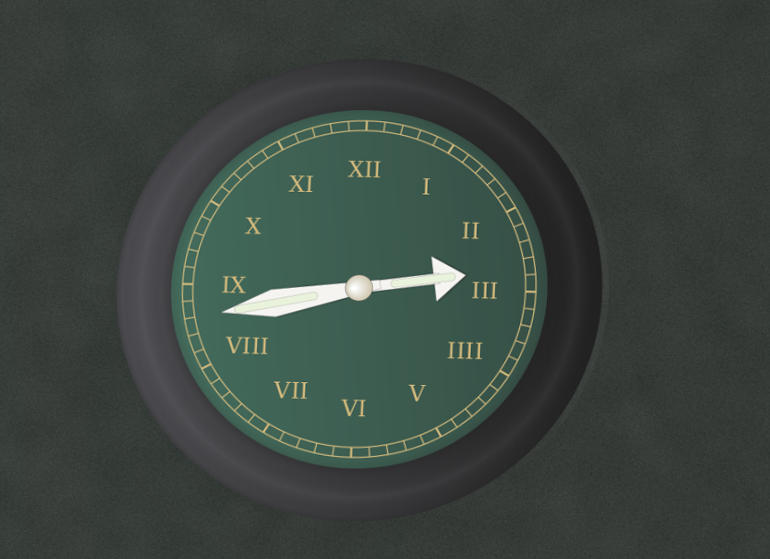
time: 2:43
